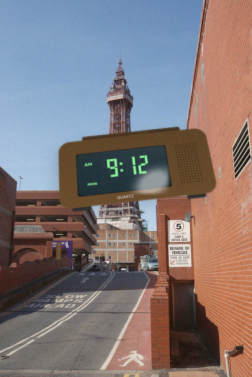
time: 9:12
